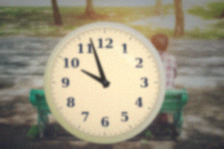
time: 9:57
